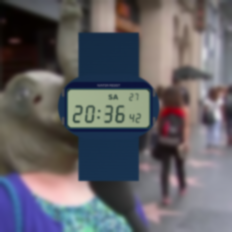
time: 20:36
